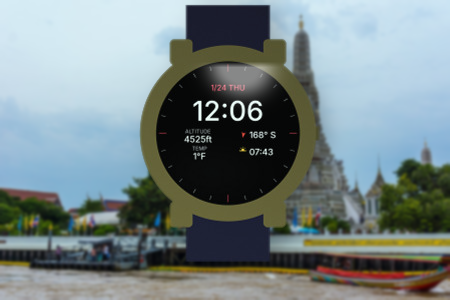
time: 12:06
